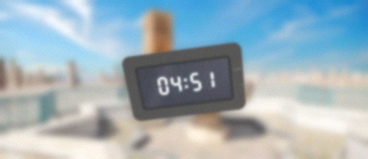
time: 4:51
